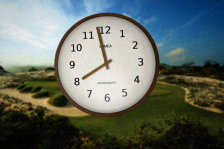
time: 7:58
